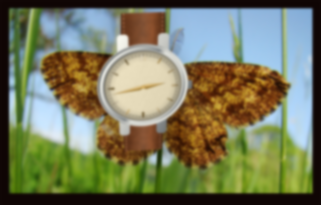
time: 2:43
